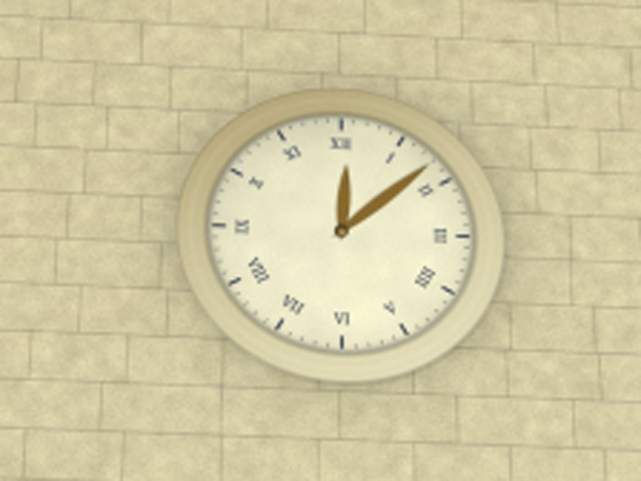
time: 12:08
